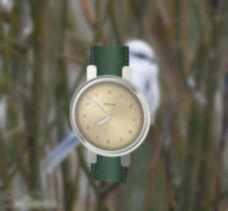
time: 7:52
